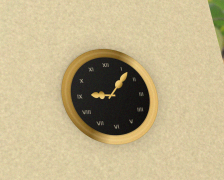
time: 9:07
